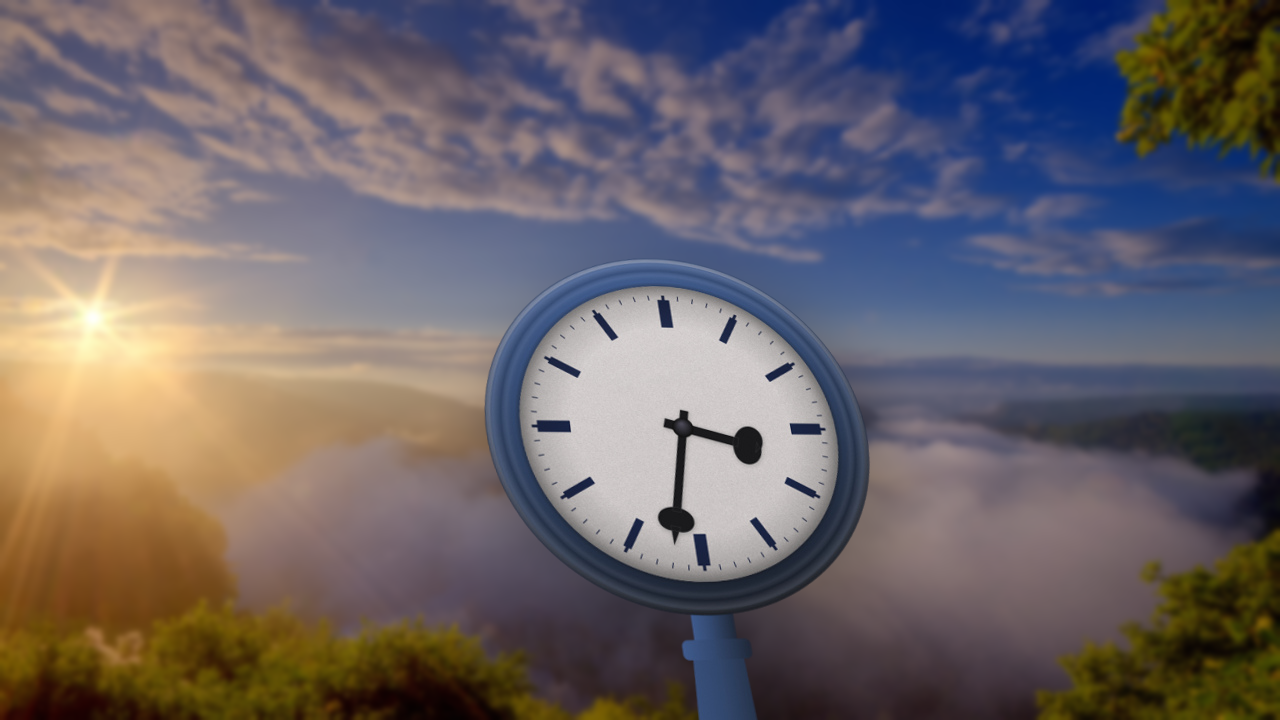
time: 3:32
